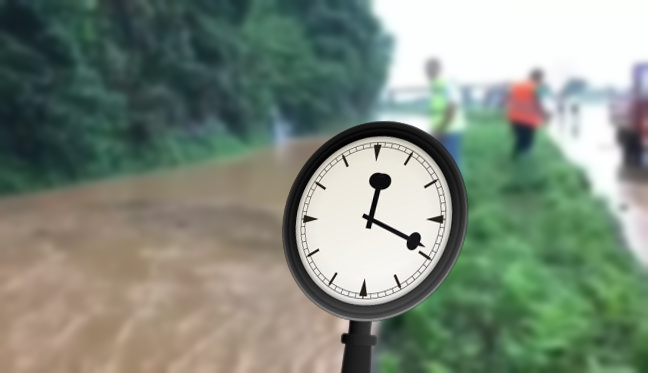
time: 12:19
